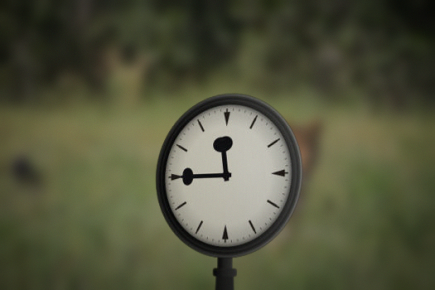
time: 11:45
